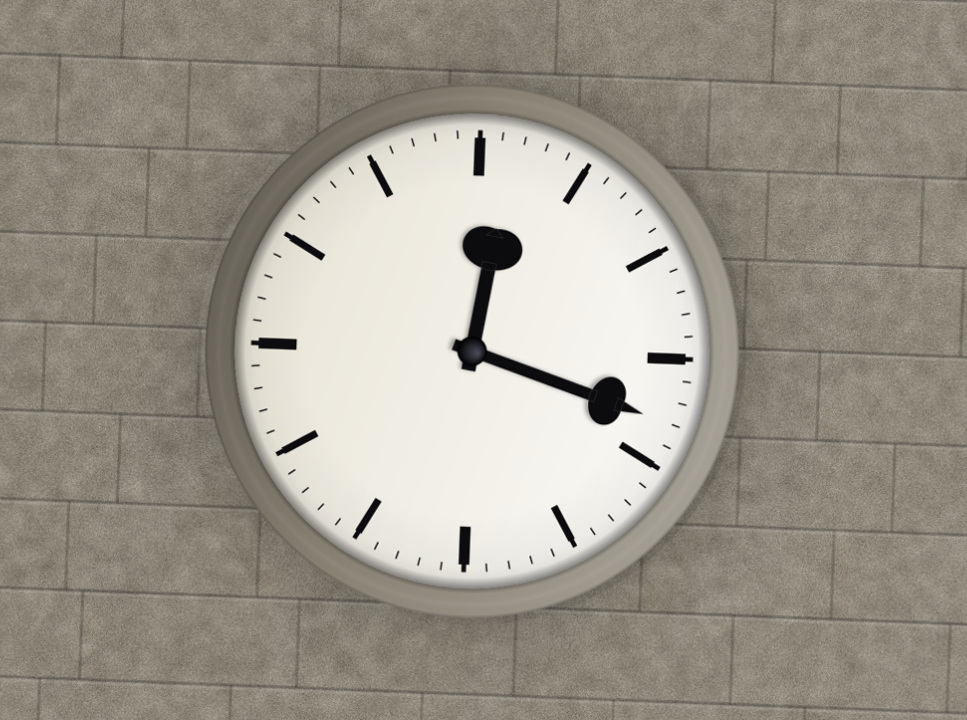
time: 12:18
